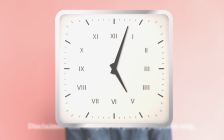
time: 5:03
